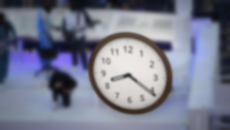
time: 8:21
